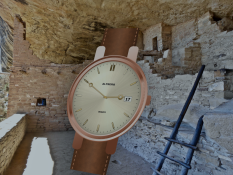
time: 2:50
